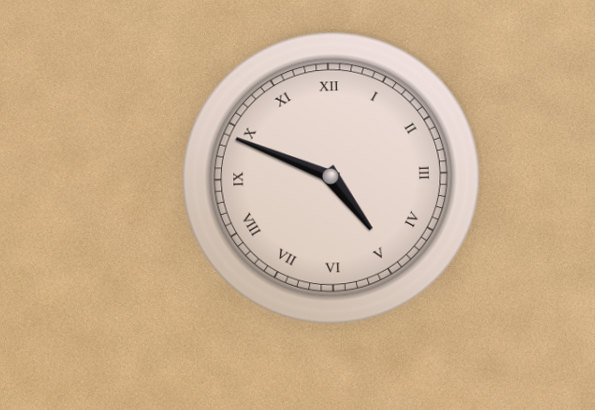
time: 4:49
